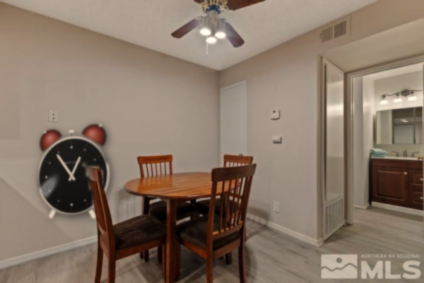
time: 12:54
